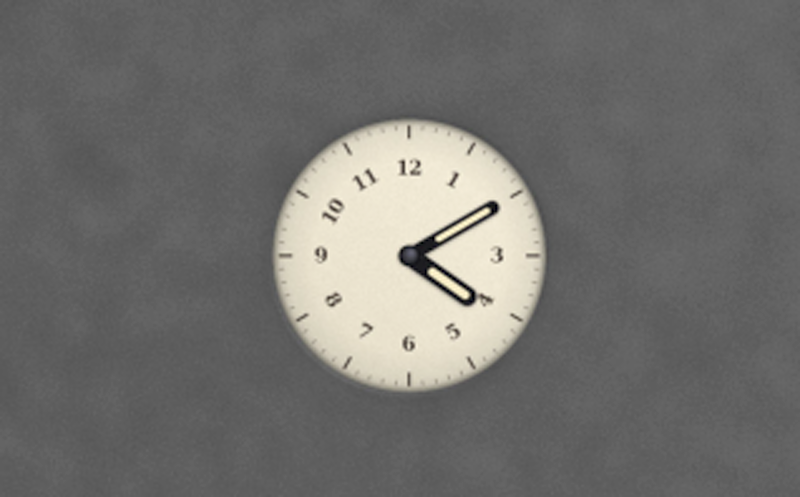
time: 4:10
